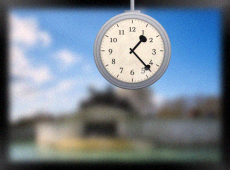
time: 1:23
